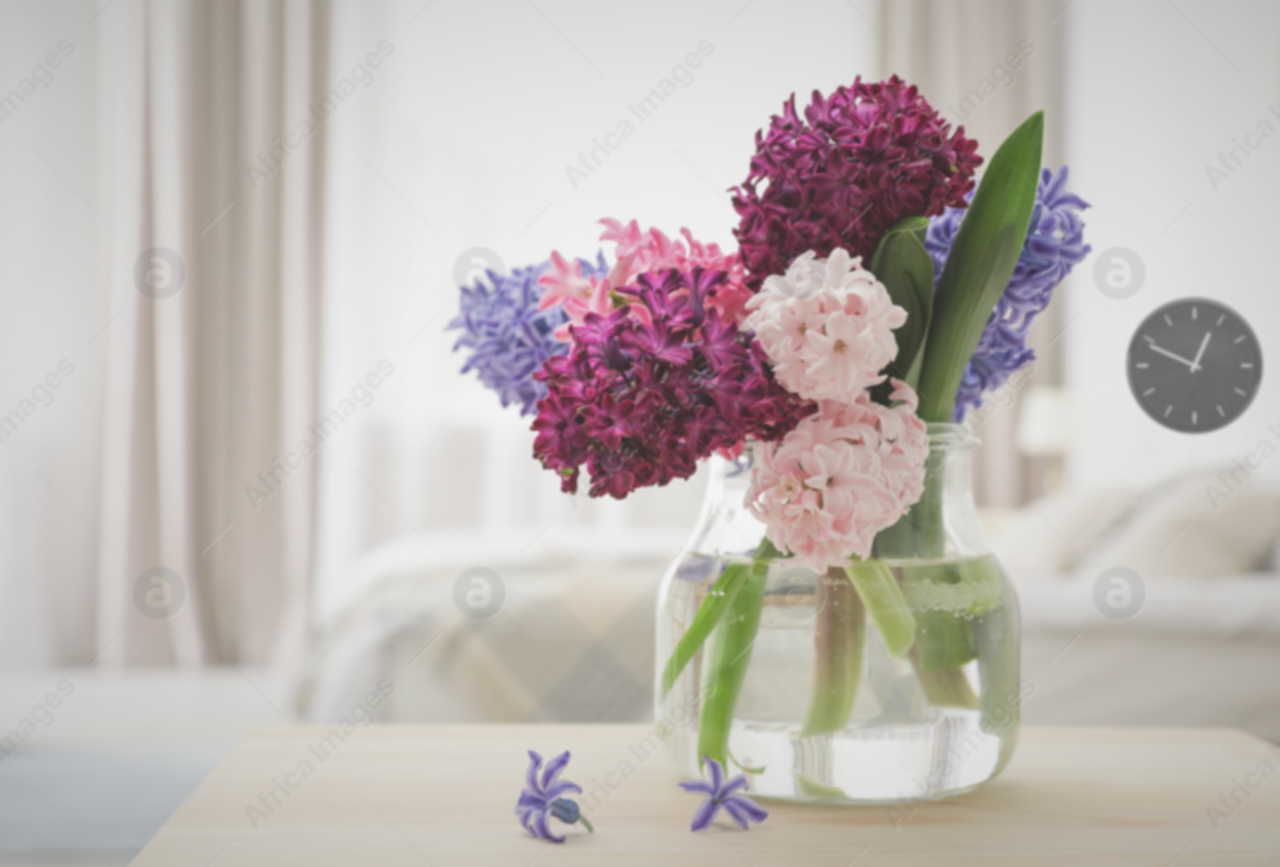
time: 12:49
